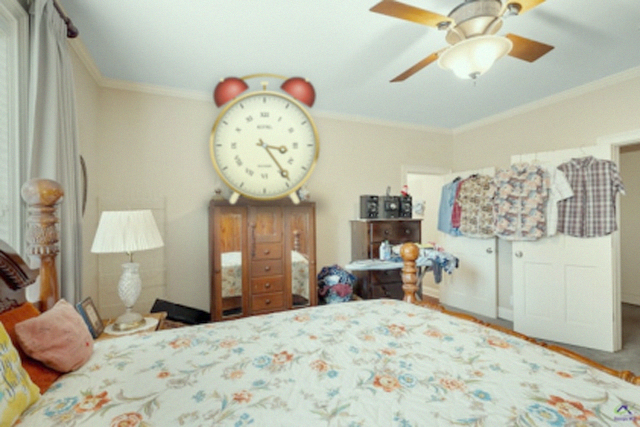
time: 3:24
